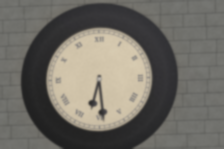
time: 6:29
